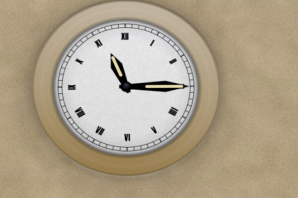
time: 11:15
